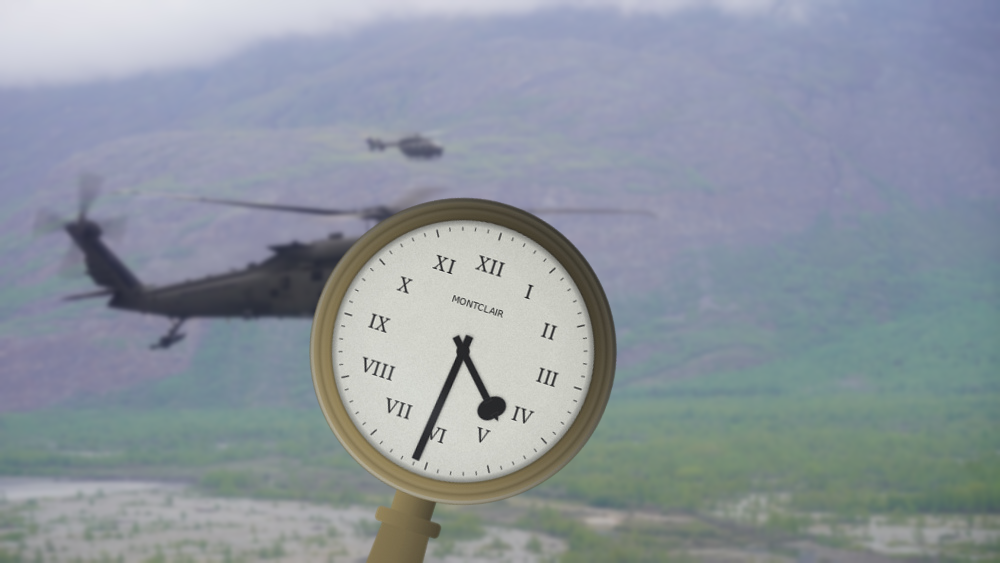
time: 4:31
